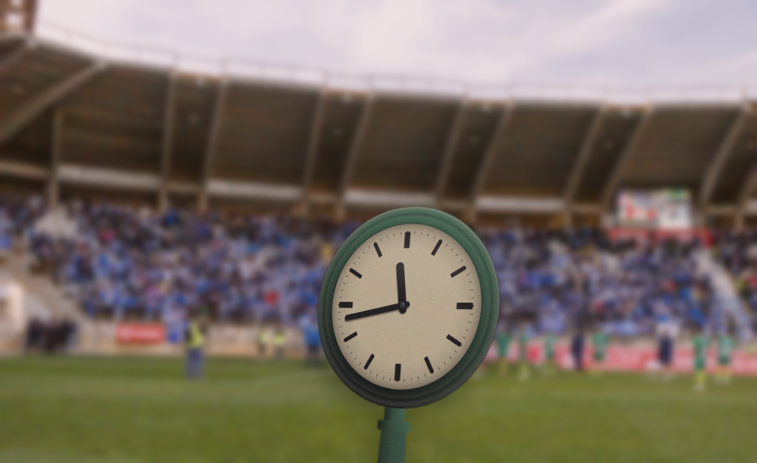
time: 11:43
